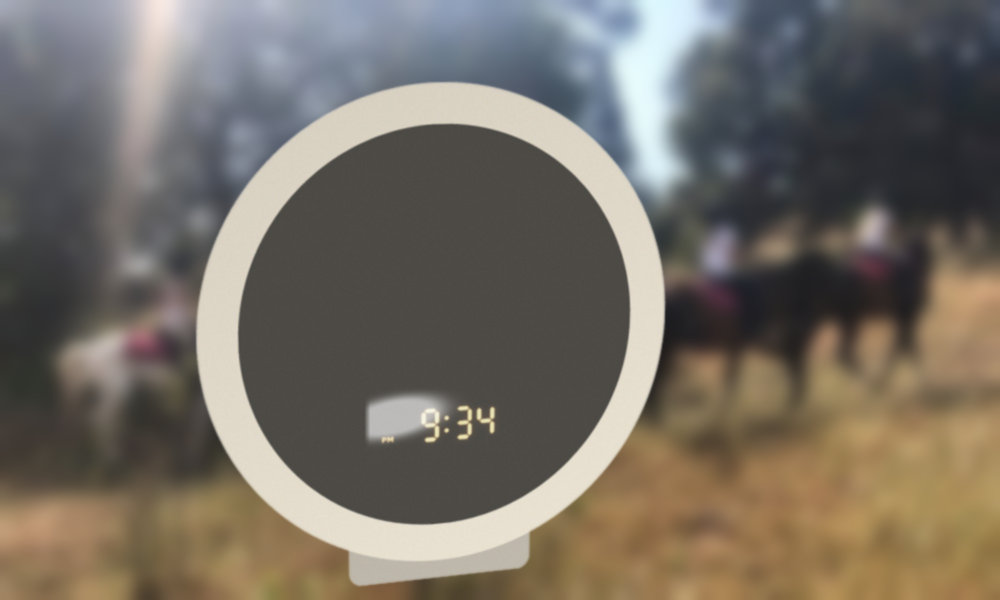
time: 9:34
